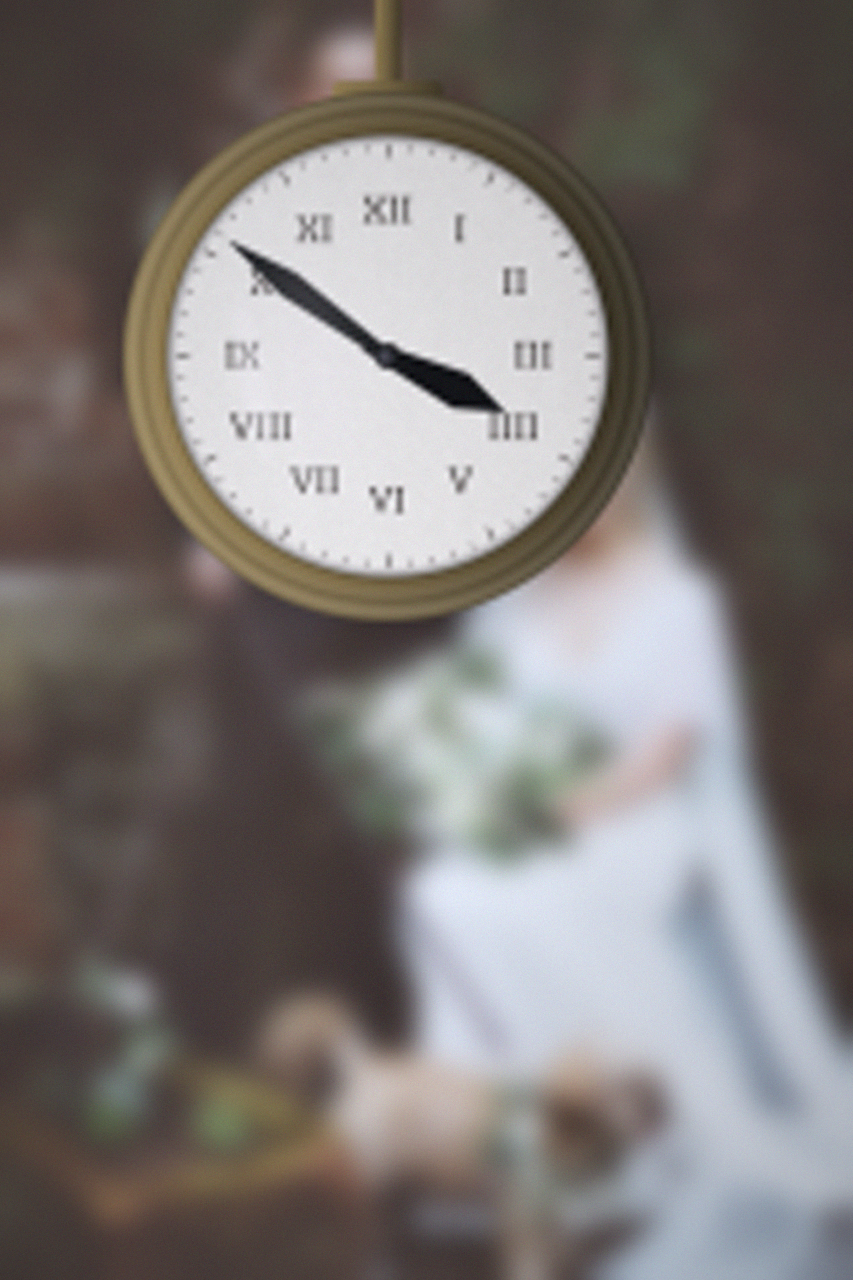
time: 3:51
